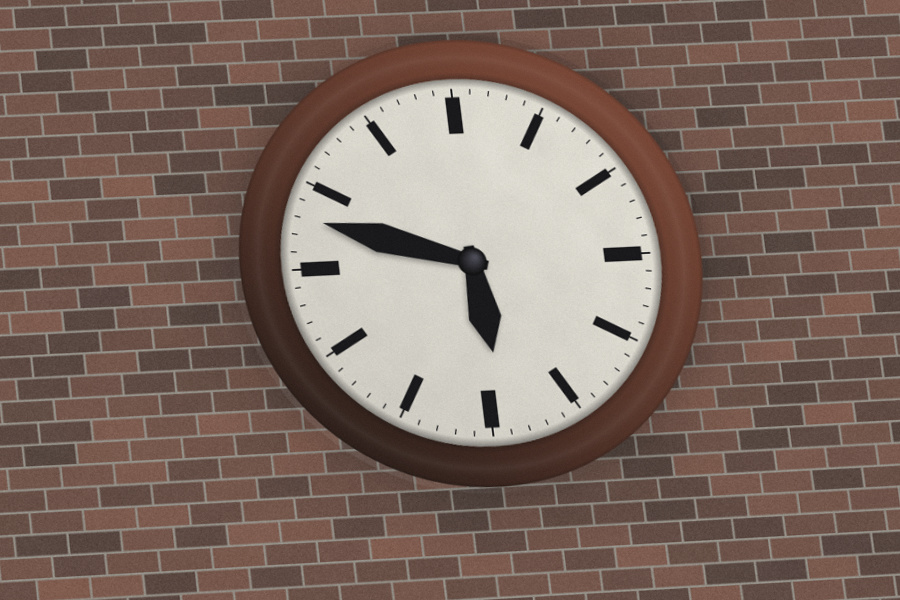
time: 5:48
